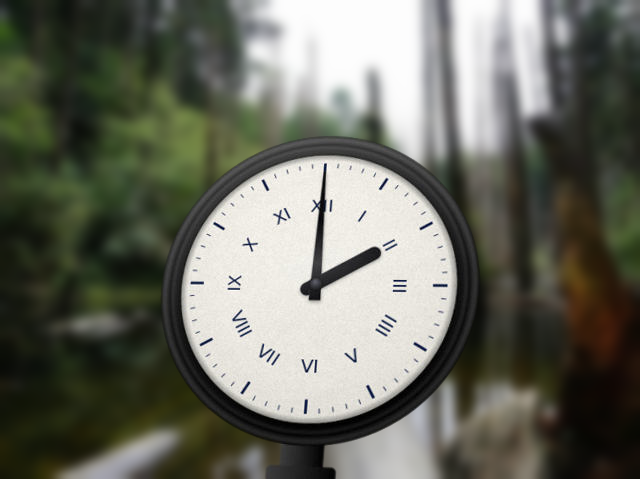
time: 2:00
